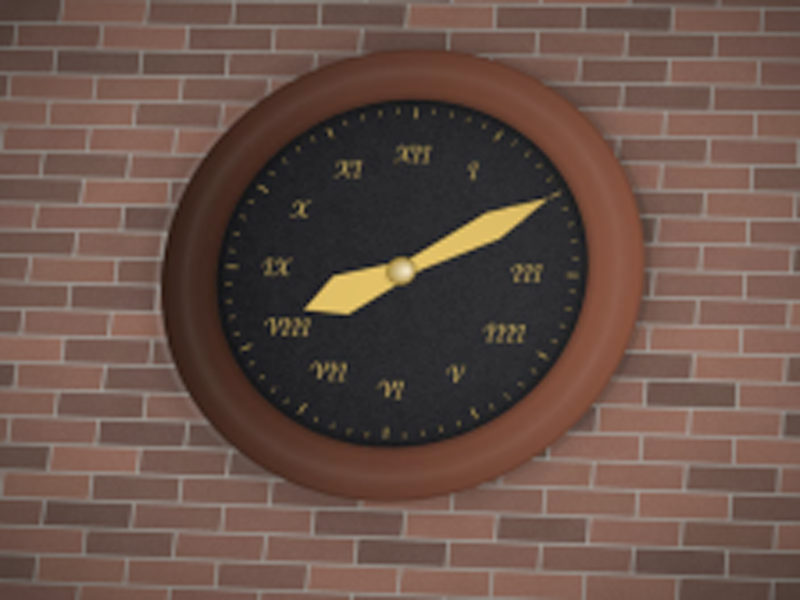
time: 8:10
